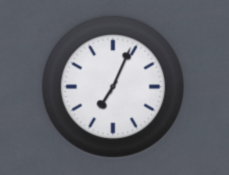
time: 7:04
